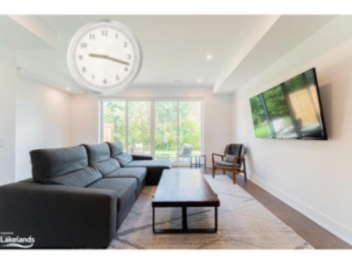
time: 9:18
